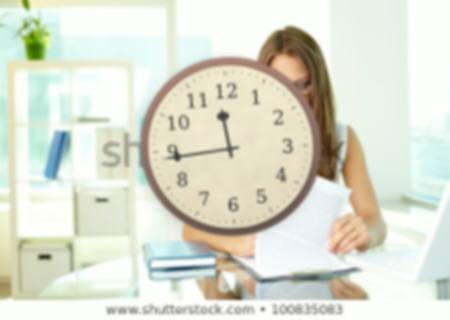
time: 11:44
